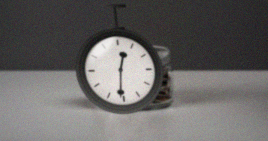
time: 12:31
